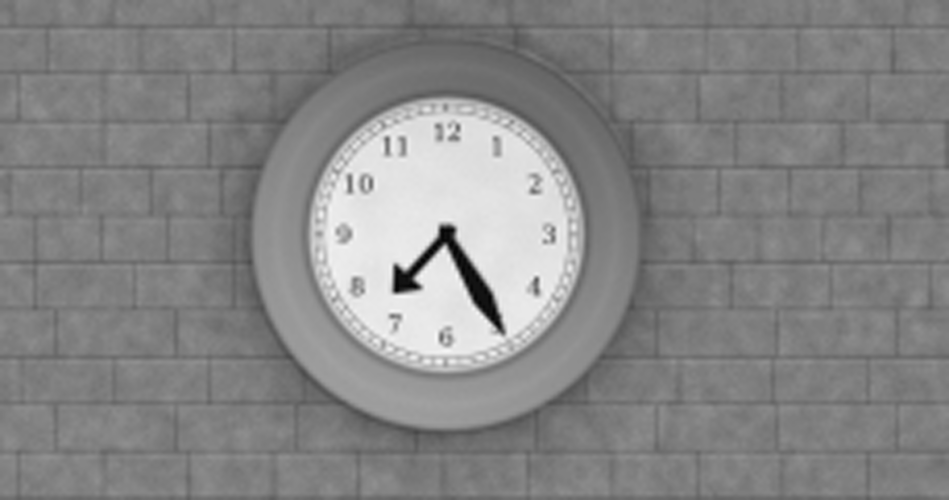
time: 7:25
